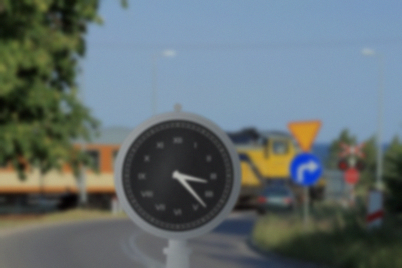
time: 3:23
